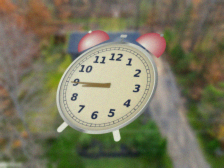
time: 8:45
